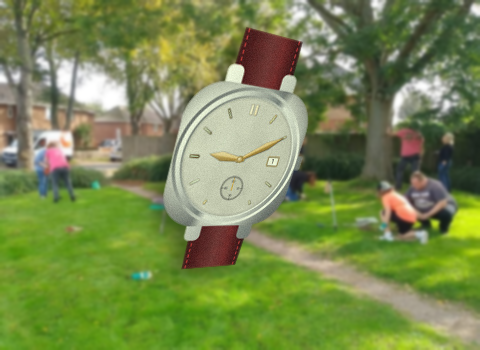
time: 9:10
